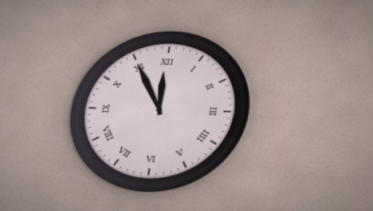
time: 11:55
